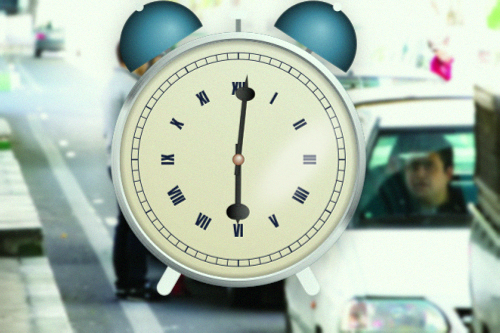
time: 6:01
